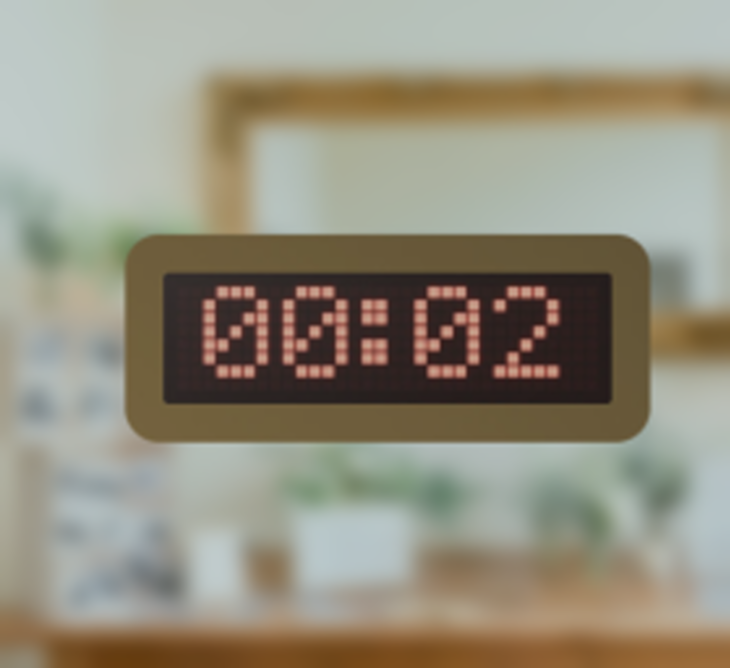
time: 0:02
